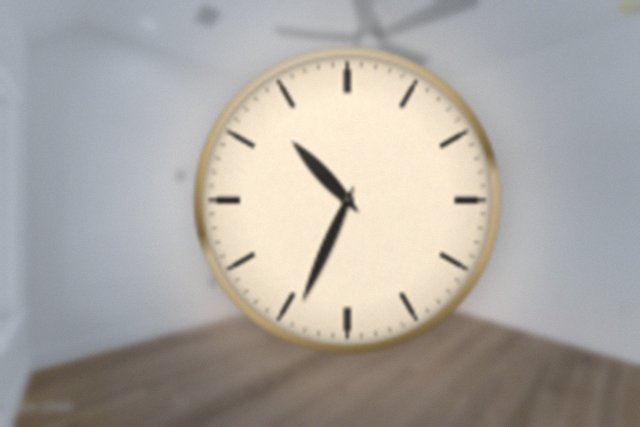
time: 10:34
